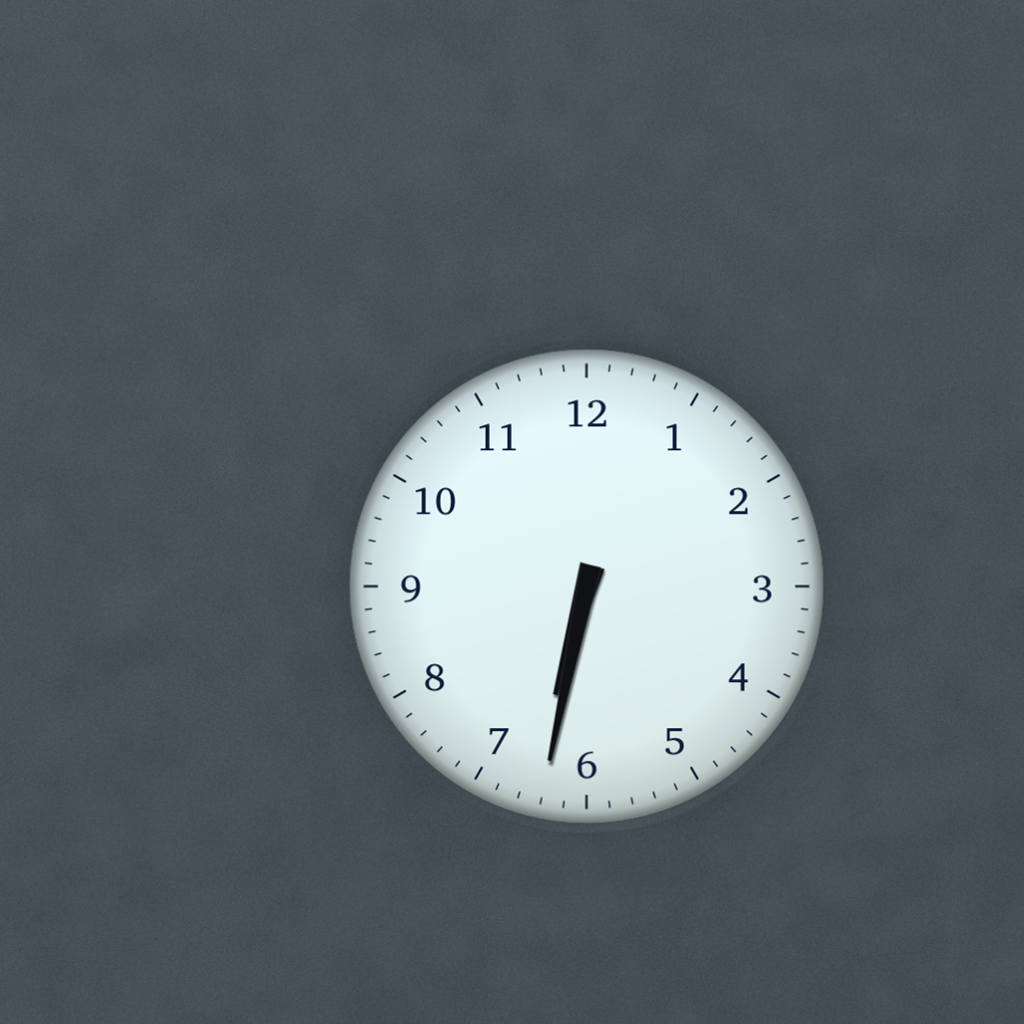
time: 6:32
